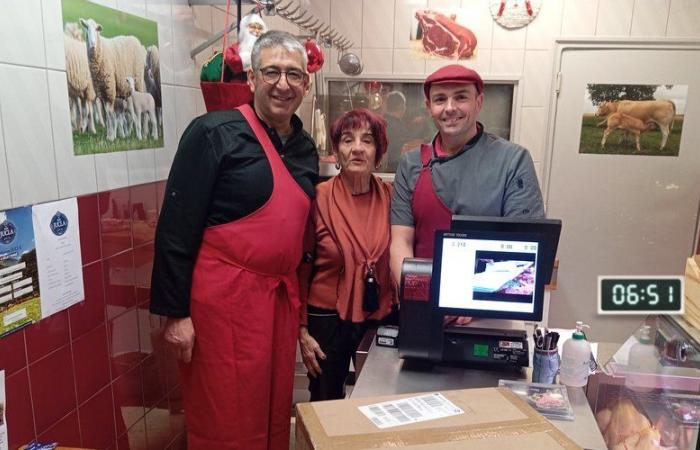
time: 6:51
